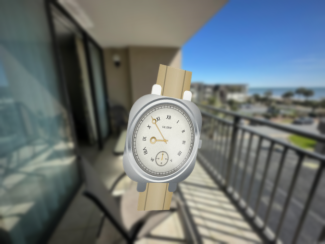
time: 8:53
